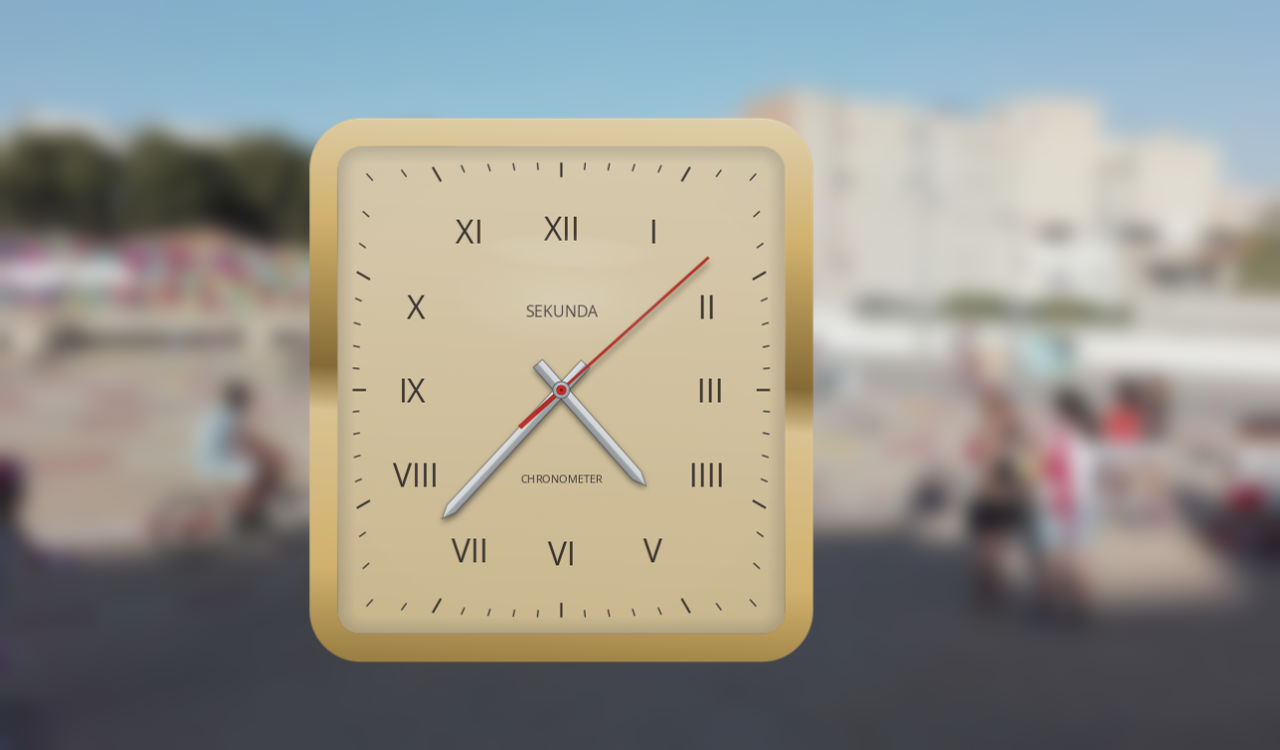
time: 4:37:08
